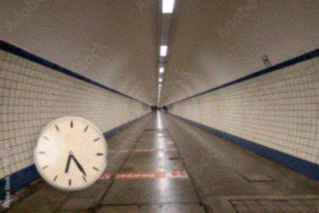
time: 6:24
